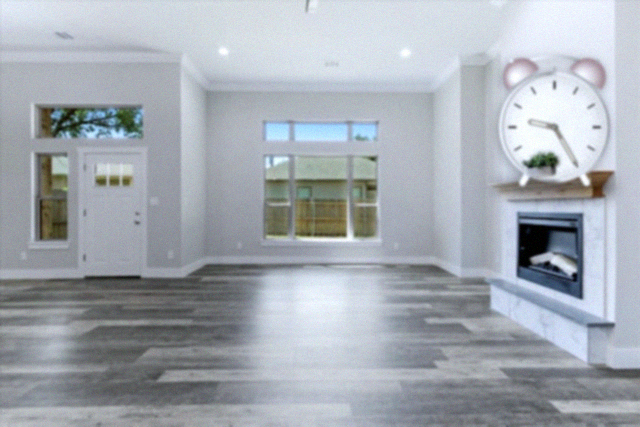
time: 9:25
